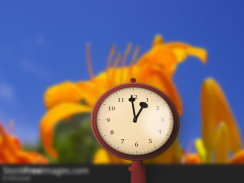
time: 12:59
